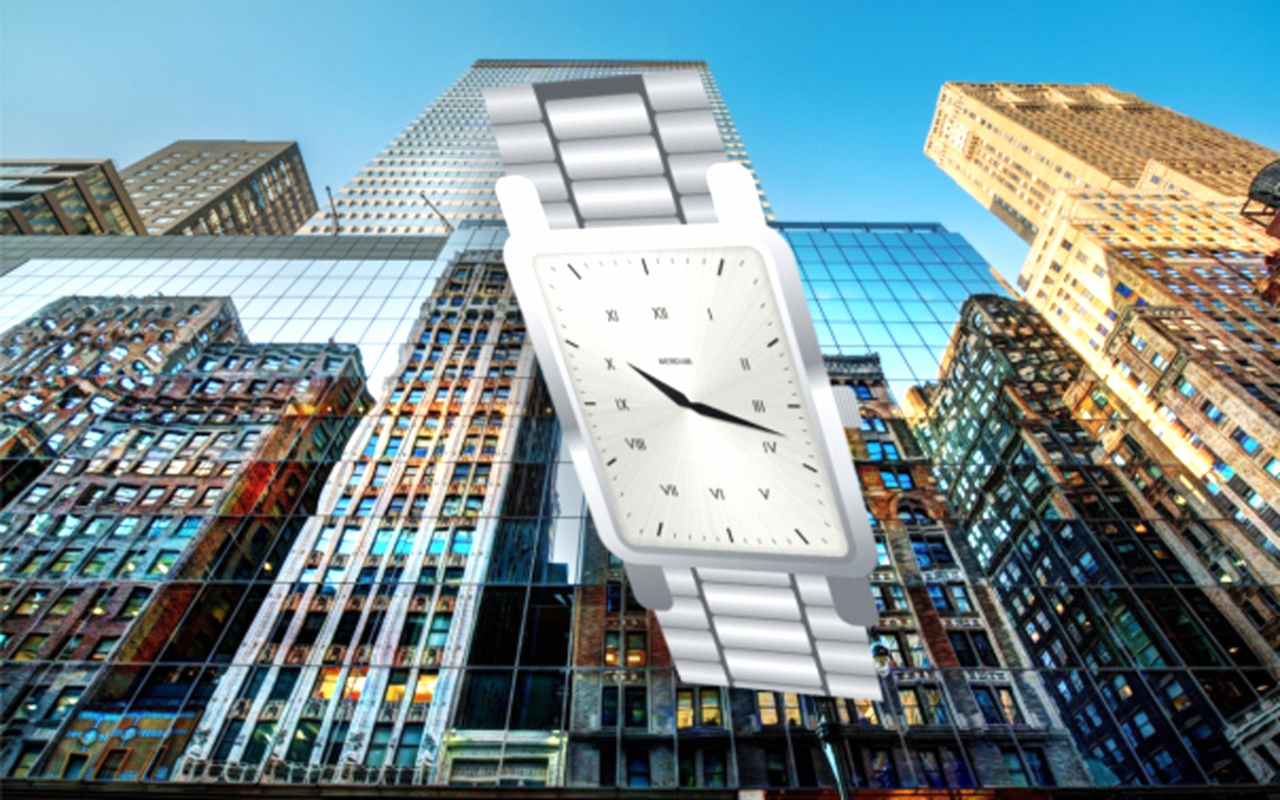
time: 10:18
